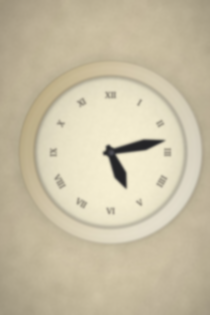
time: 5:13
